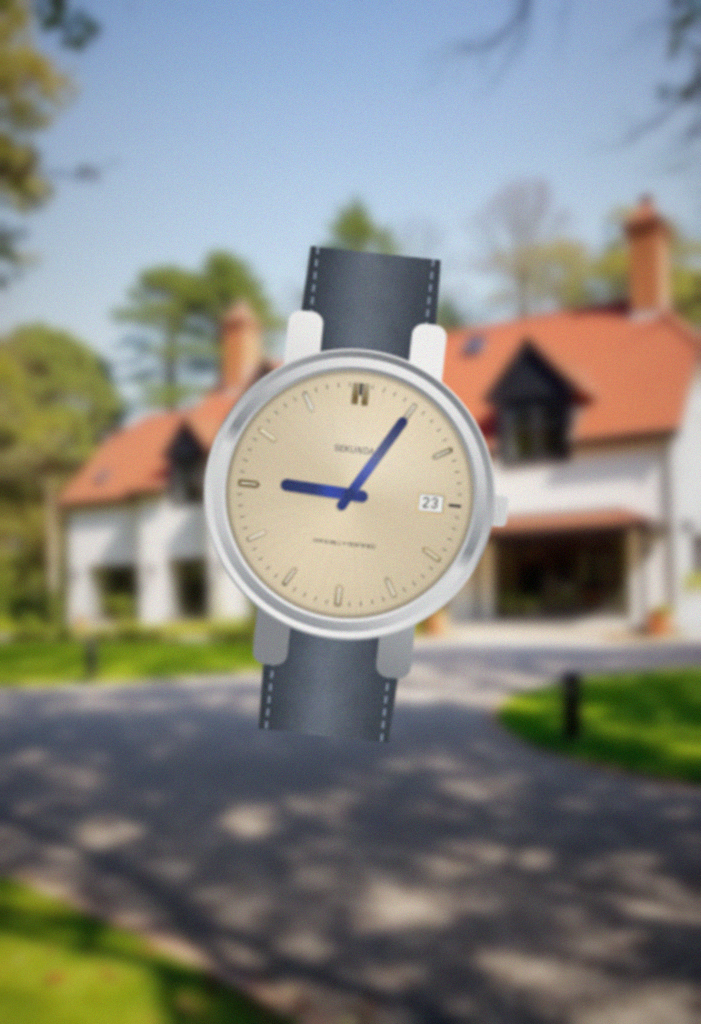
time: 9:05
